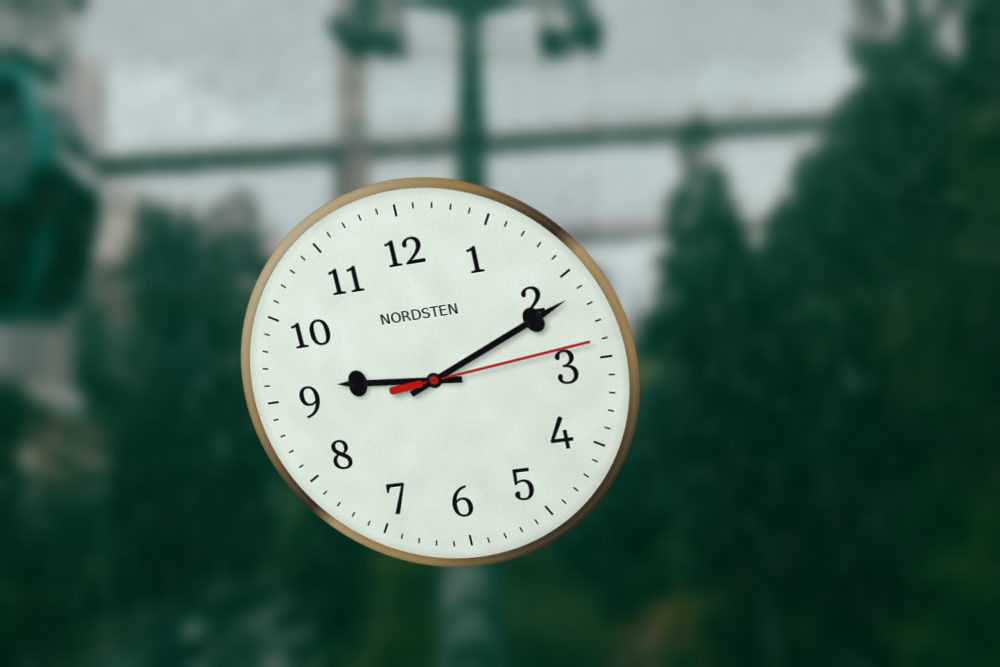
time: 9:11:14
